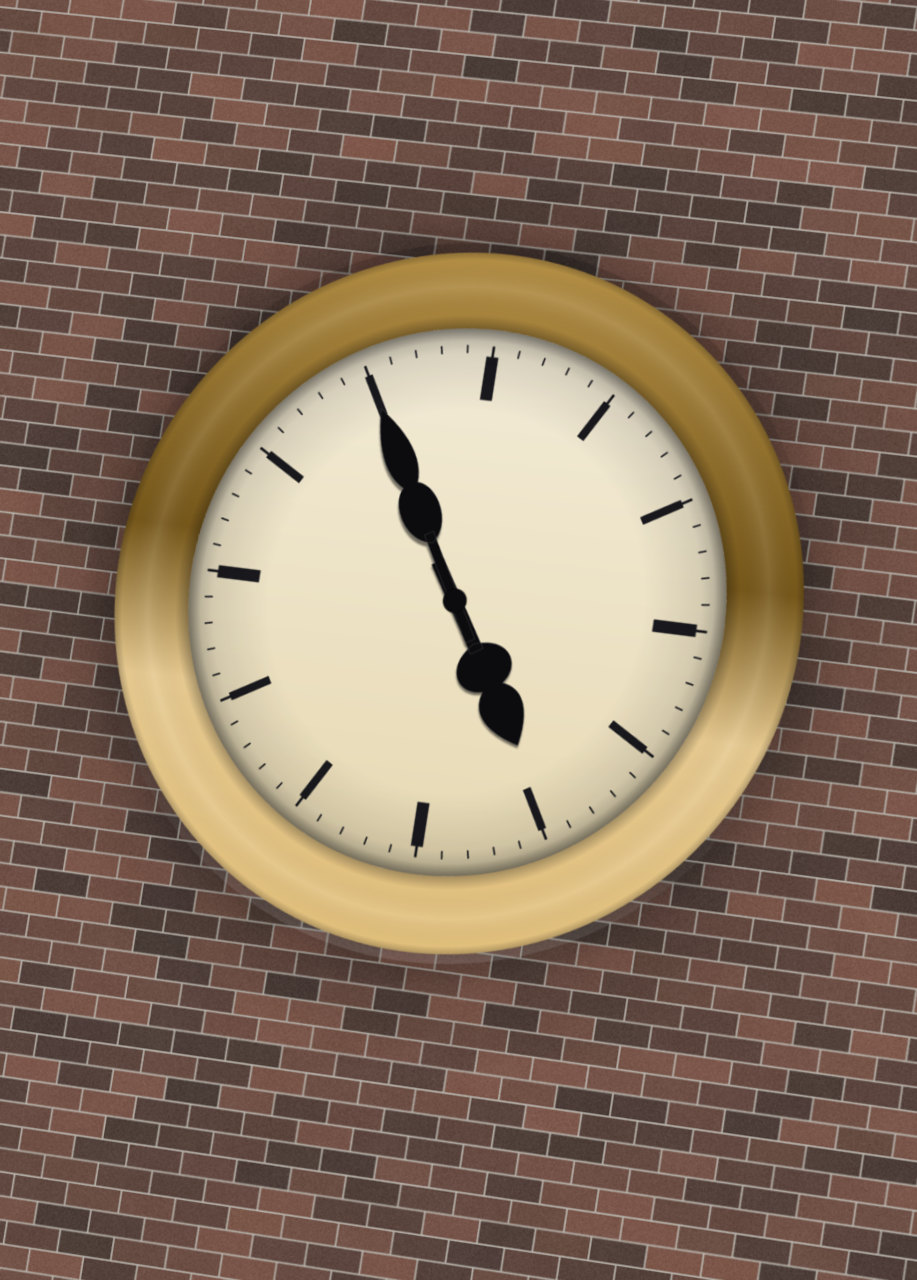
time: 4:55
